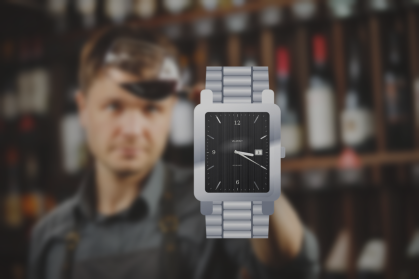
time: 3:20
